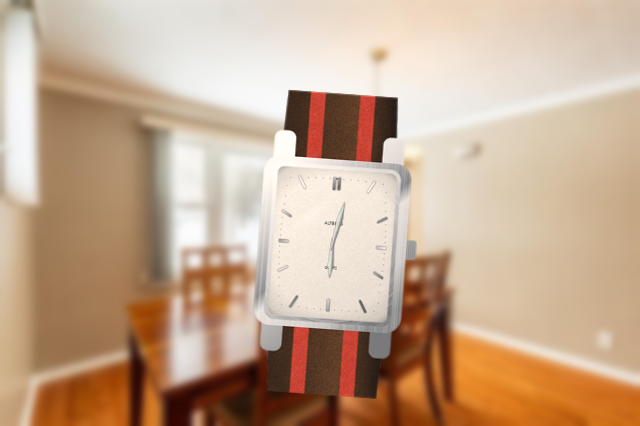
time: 6:02
